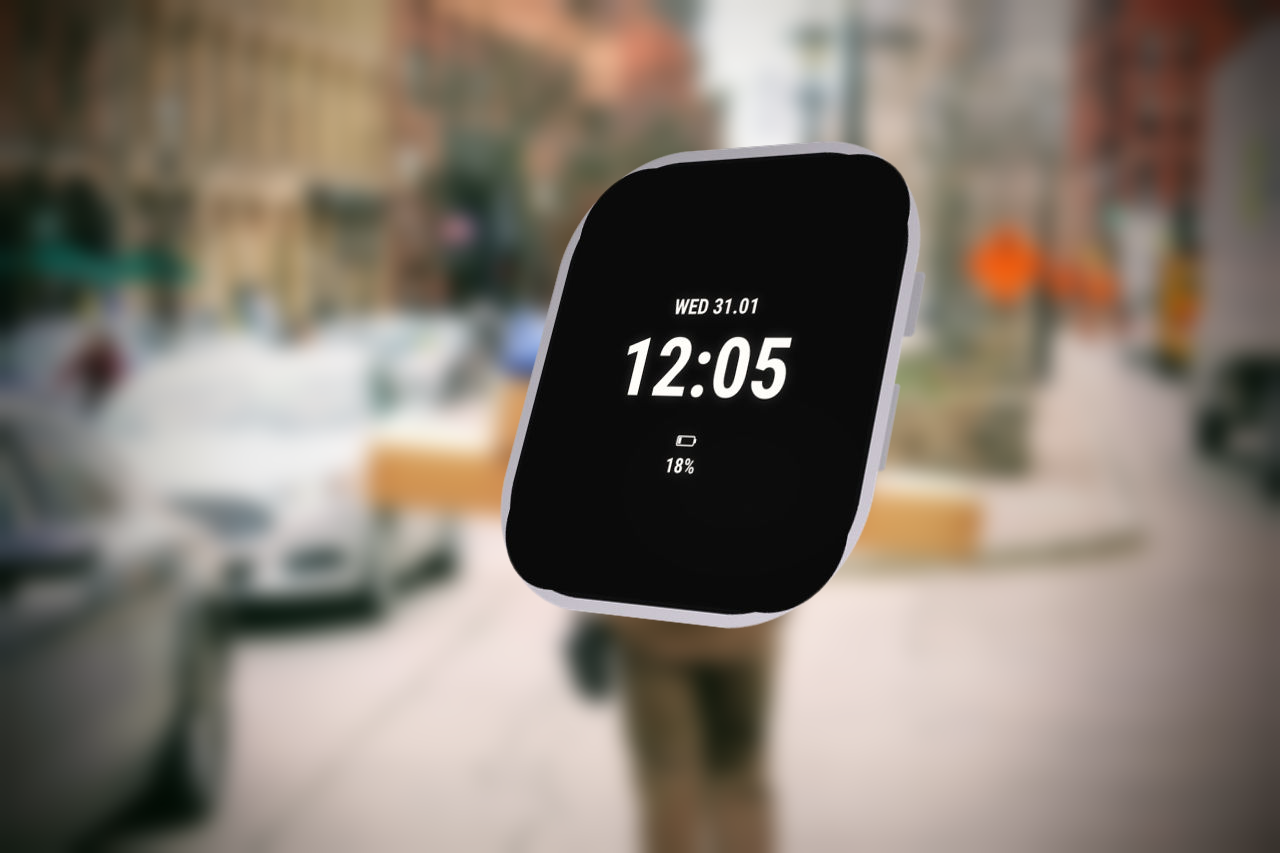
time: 12:05
